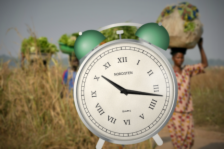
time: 10:17
